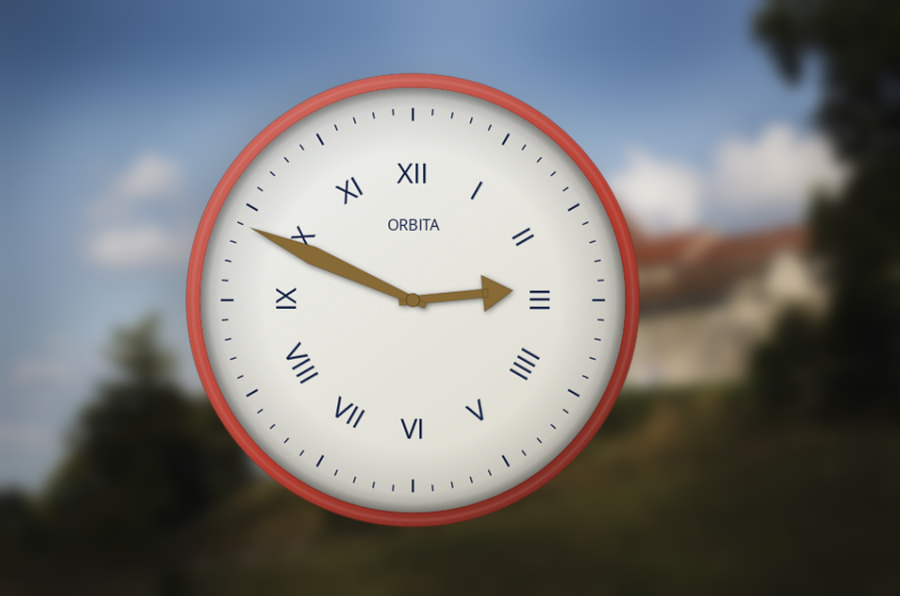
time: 2:49
